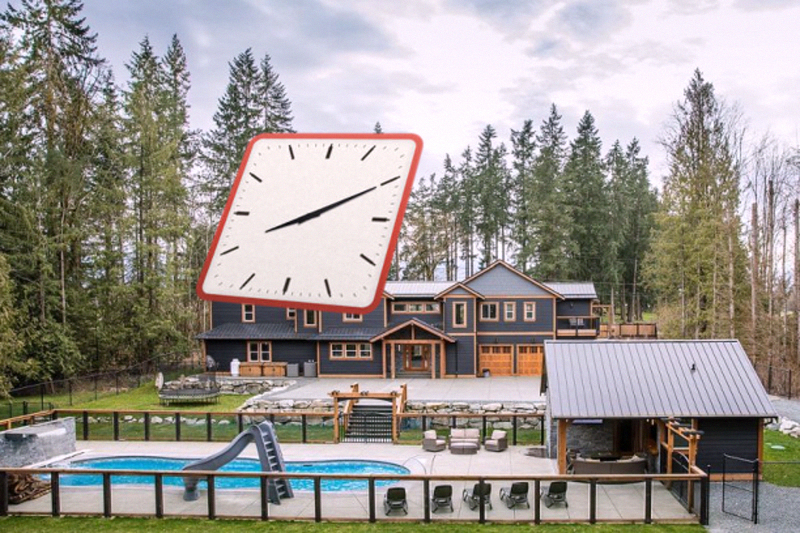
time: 8:10
